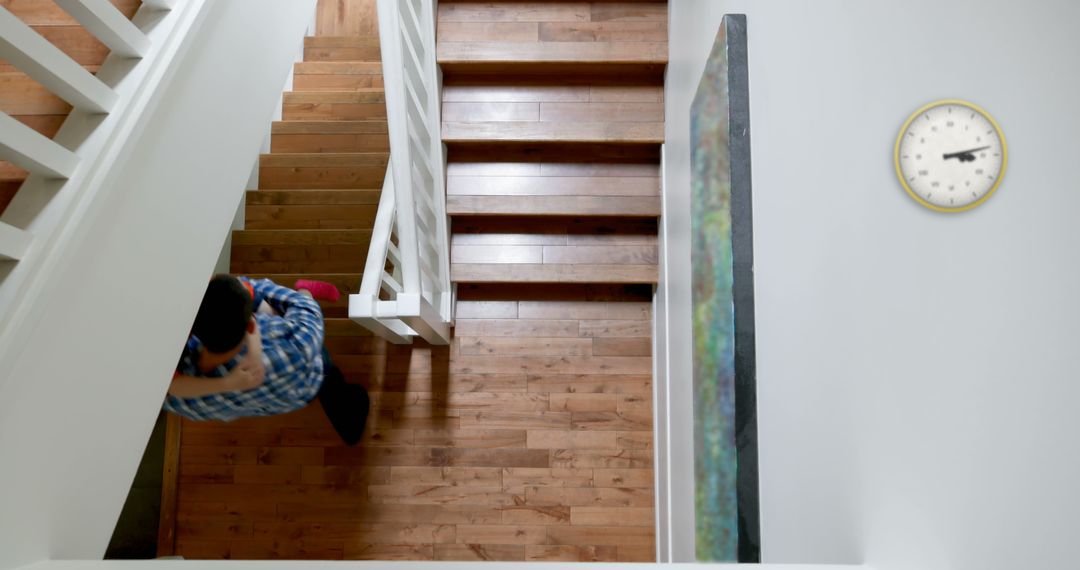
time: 3:13
